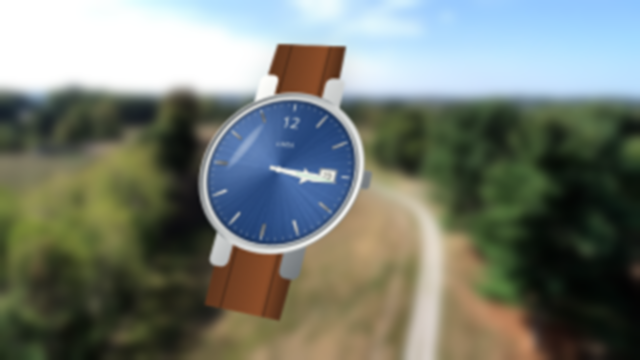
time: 3:16
